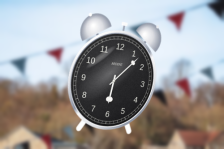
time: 6:07
